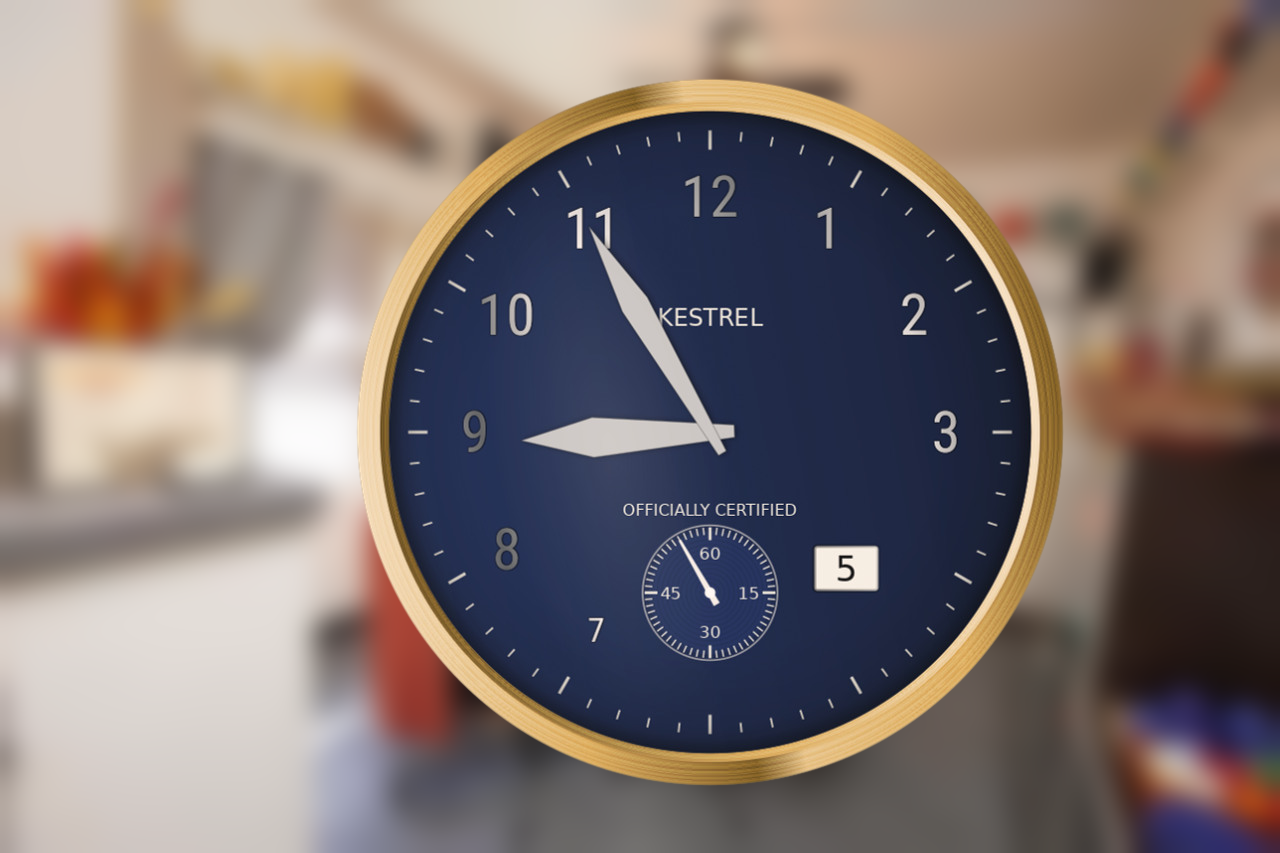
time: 8:54:55
